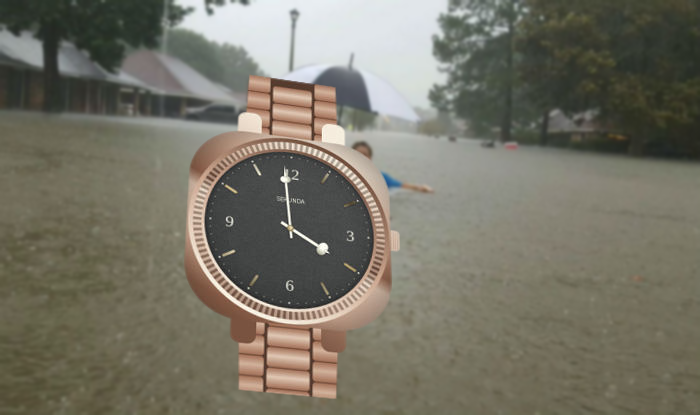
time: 3:59
